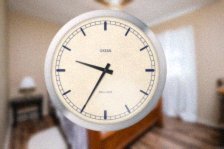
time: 9:35
